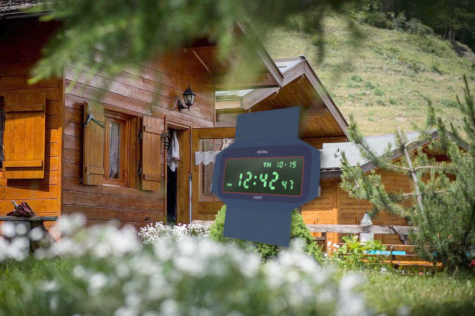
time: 12:42:47
